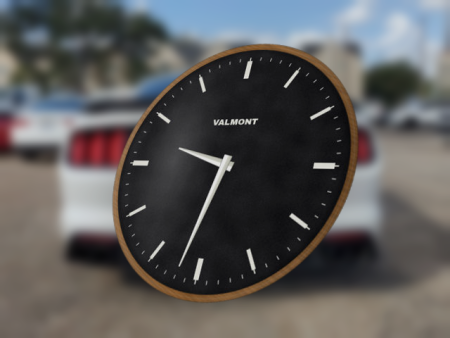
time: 9:32
